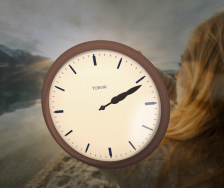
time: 2:11
